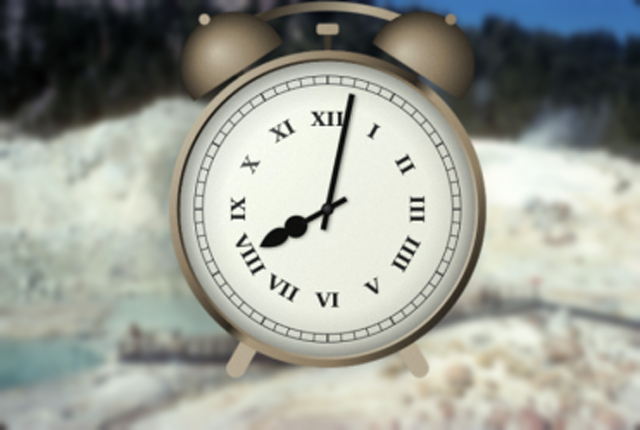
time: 8:02
